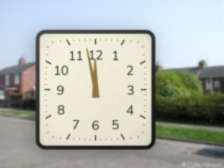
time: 11:58
